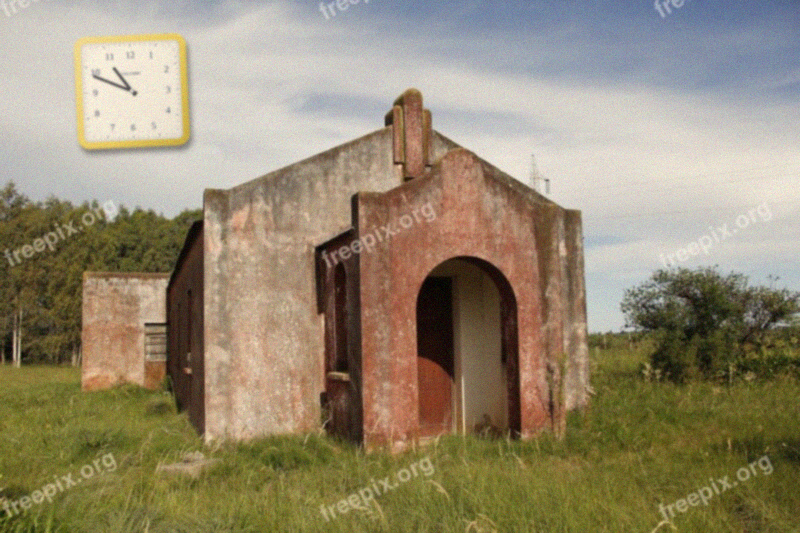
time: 10:49
